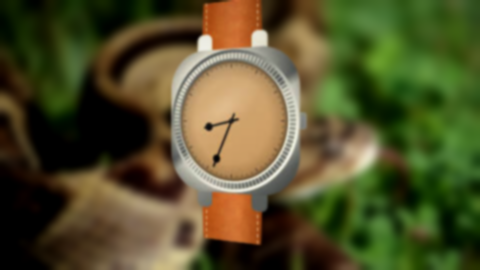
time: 8:34
